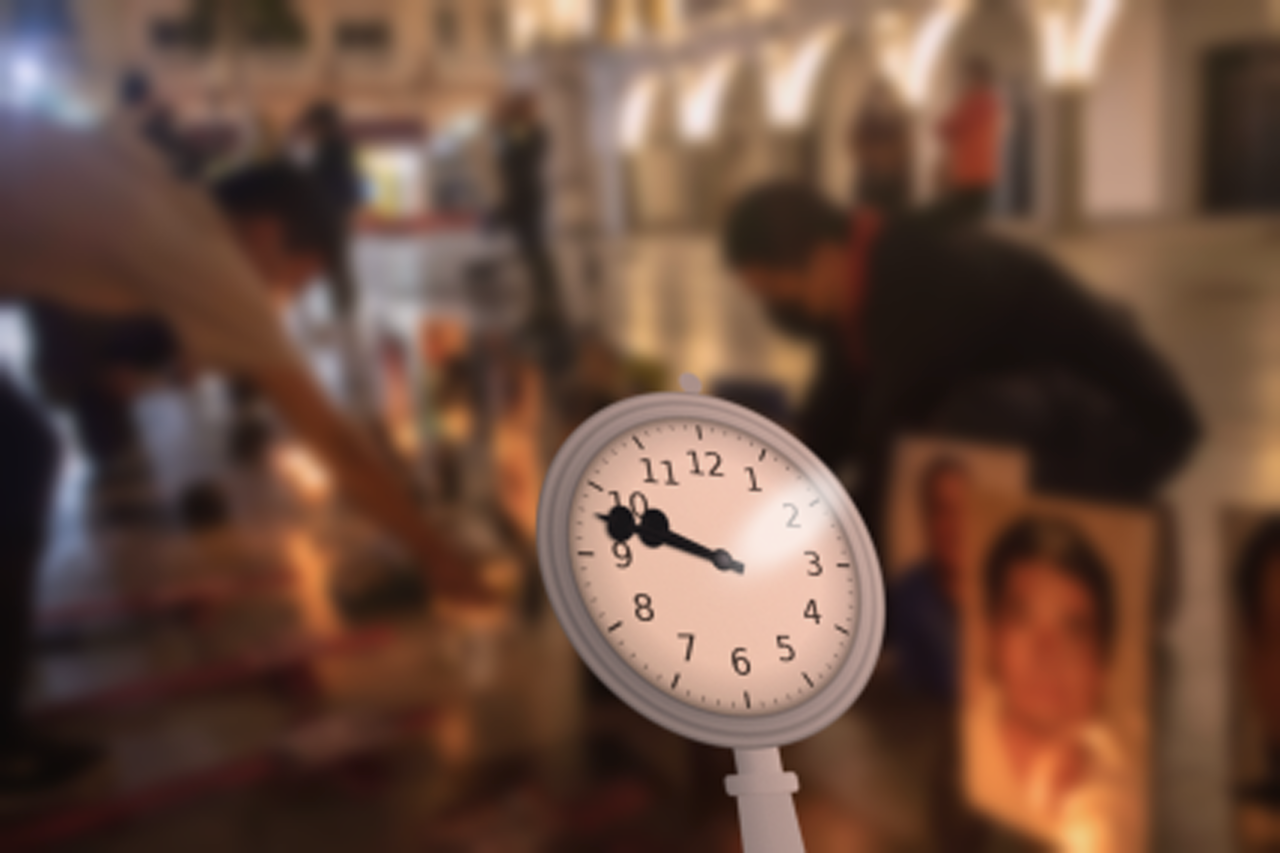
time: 9:48
